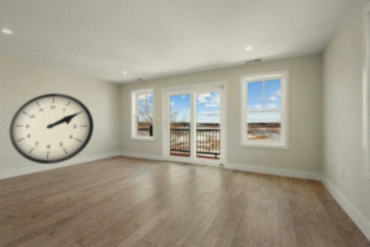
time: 2:10
